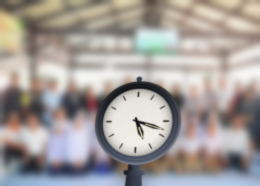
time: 5:18
